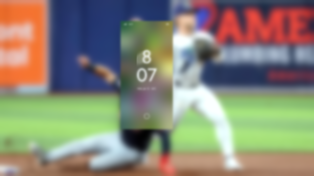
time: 8:07
